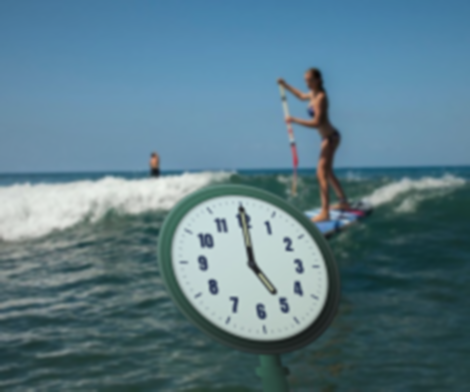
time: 5:00
